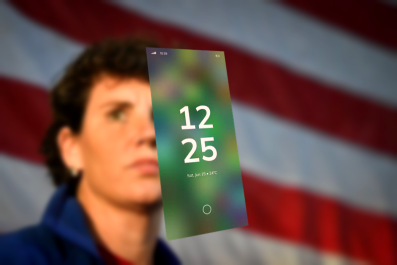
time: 12:25
